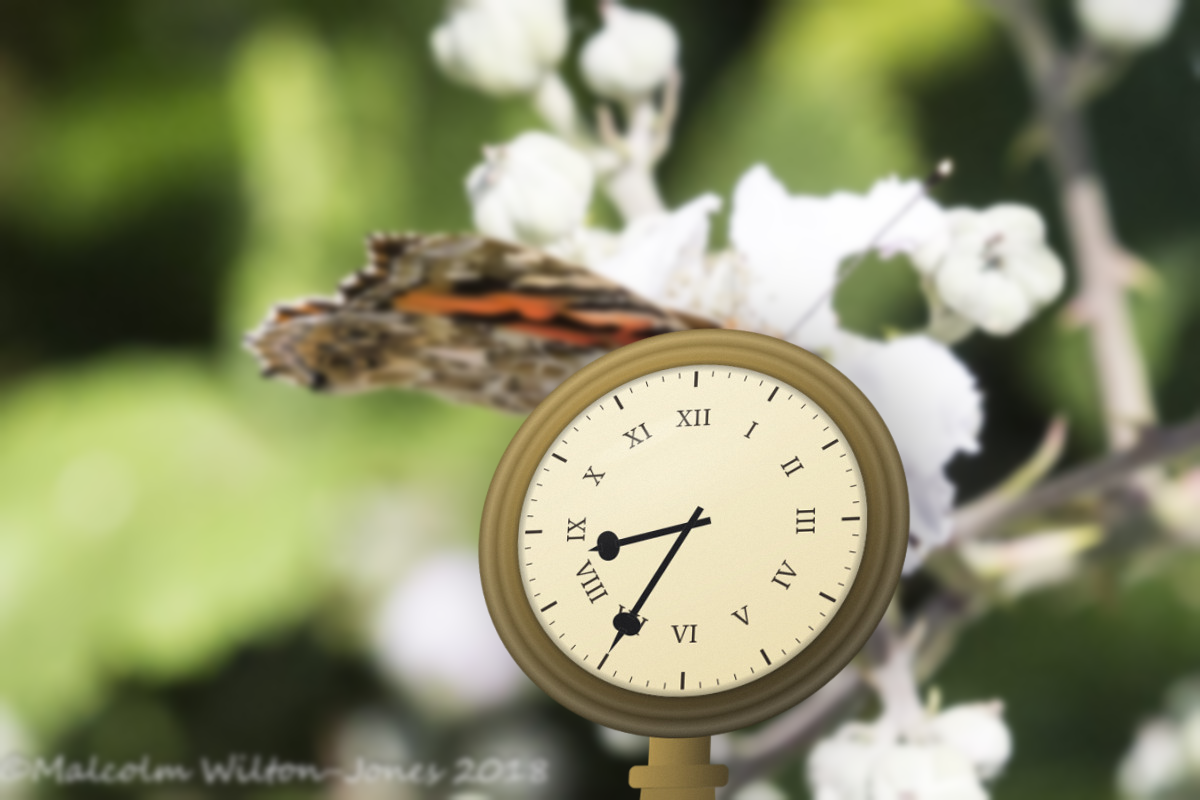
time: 8:35
